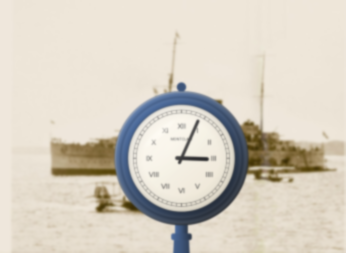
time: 3:04
